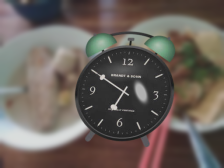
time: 6:50
